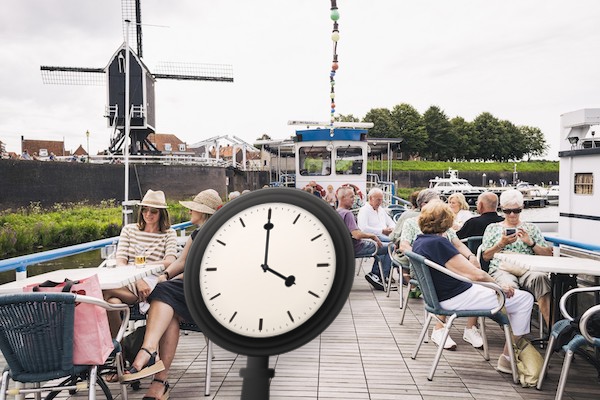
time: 4:00
